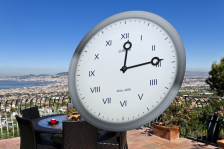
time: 12:14
